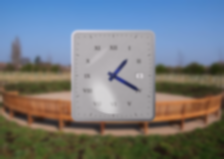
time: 1:20
